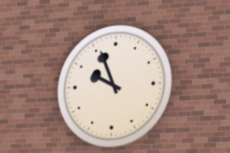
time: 9:56
